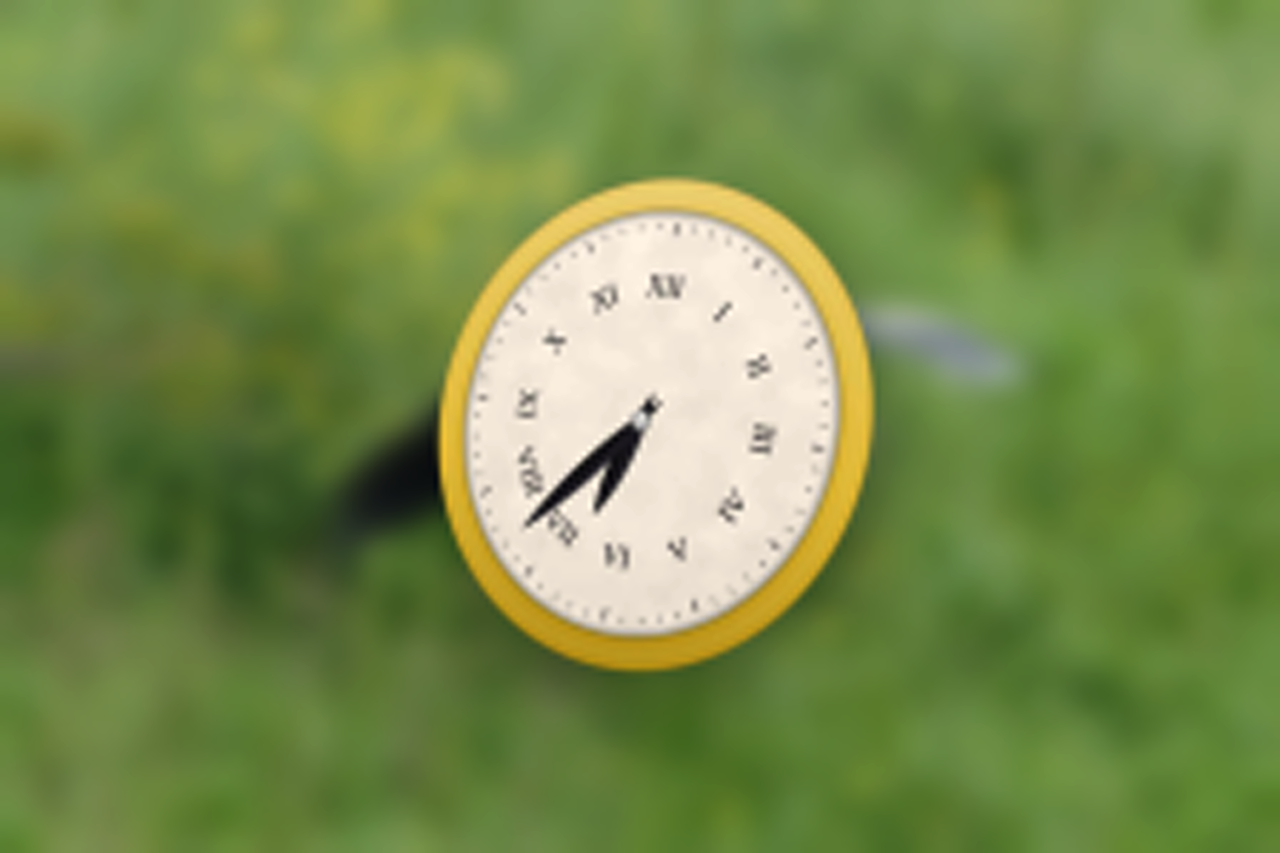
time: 6:37
